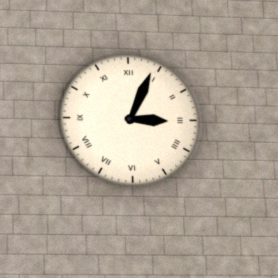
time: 3:04
